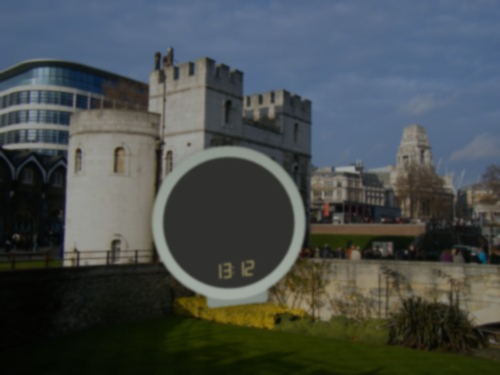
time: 13:12
